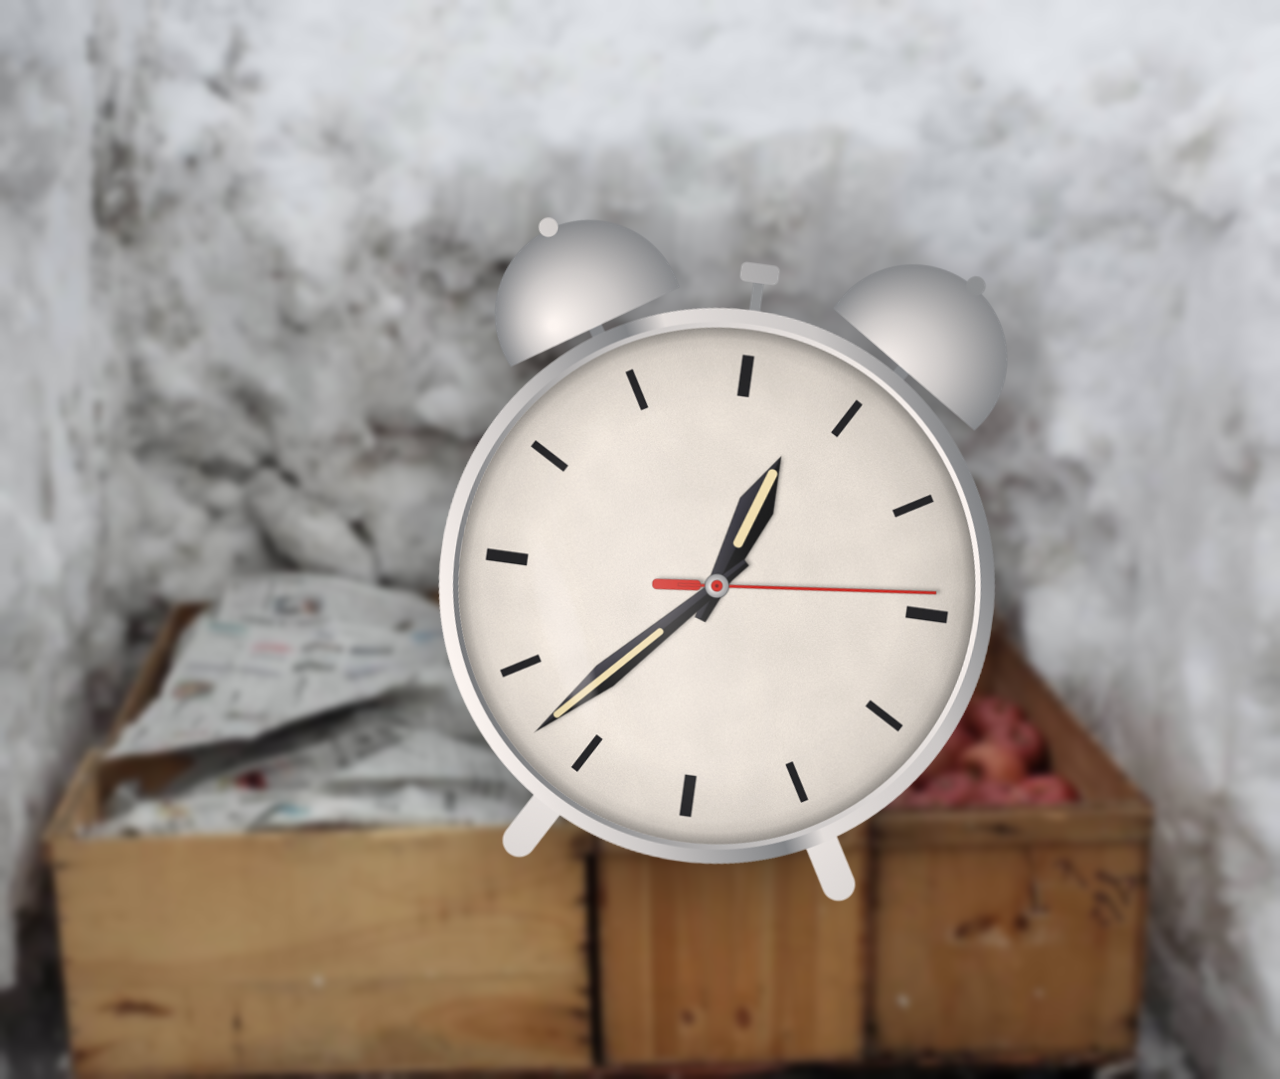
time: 12:37:14
